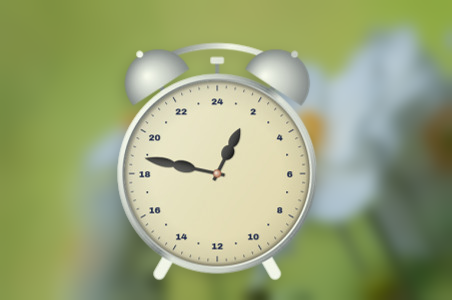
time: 1:47
